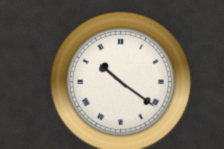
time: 10:21
